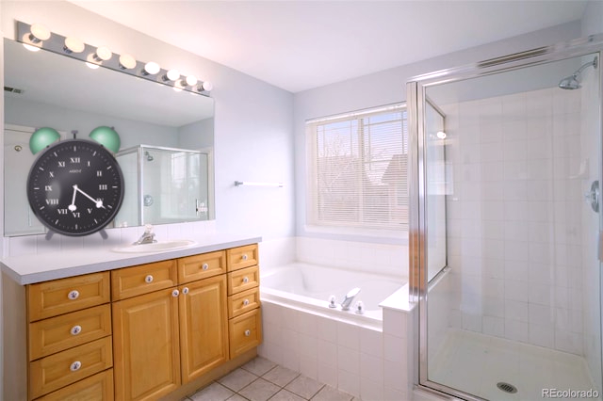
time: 6:21
